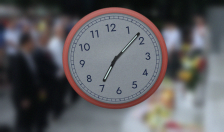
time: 7:08
